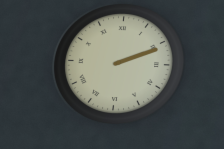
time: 2:11
